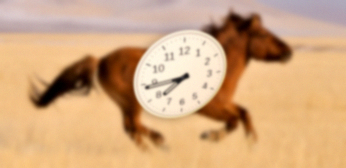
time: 7:44
